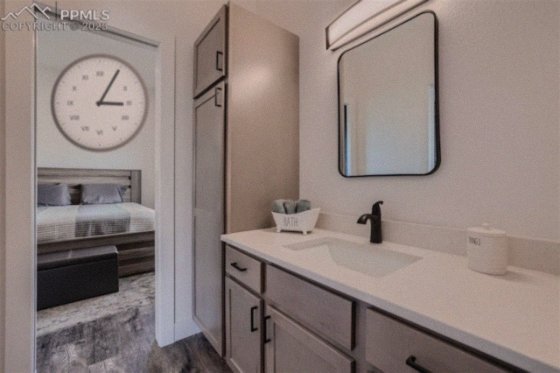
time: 3:05
